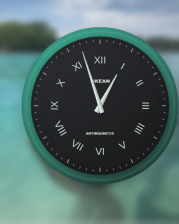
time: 12:57
